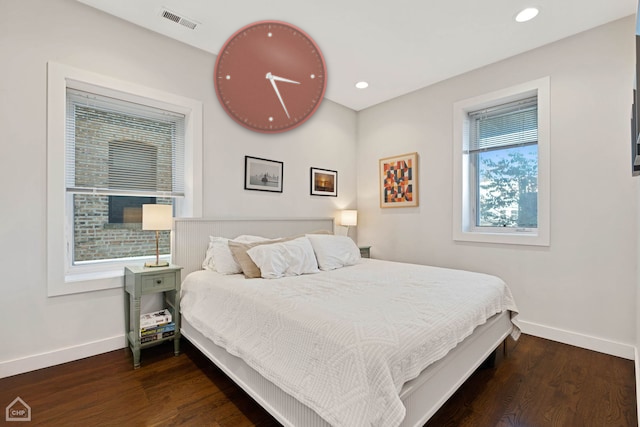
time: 3:26
